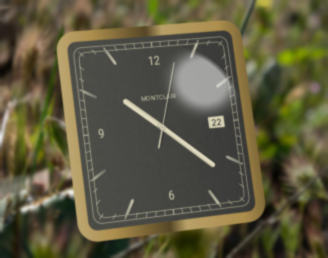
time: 10:22:03
